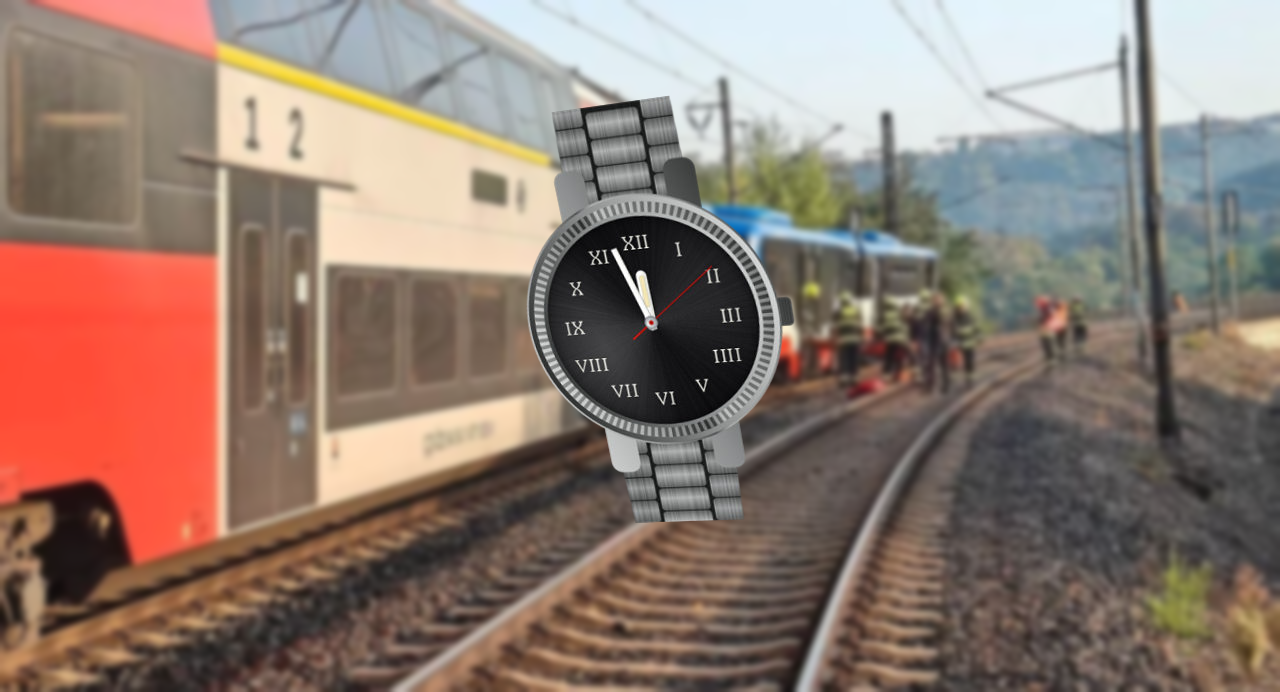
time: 11:57:09
